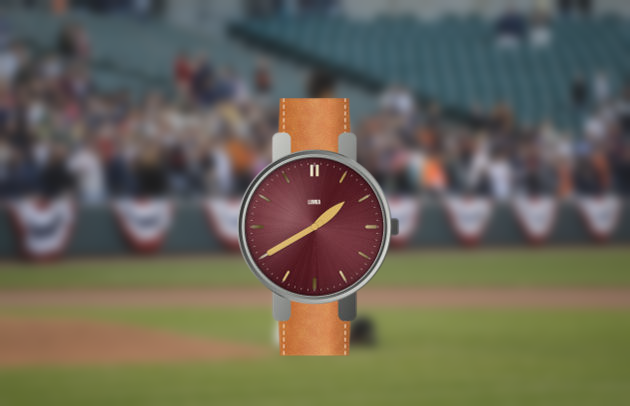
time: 1:40
